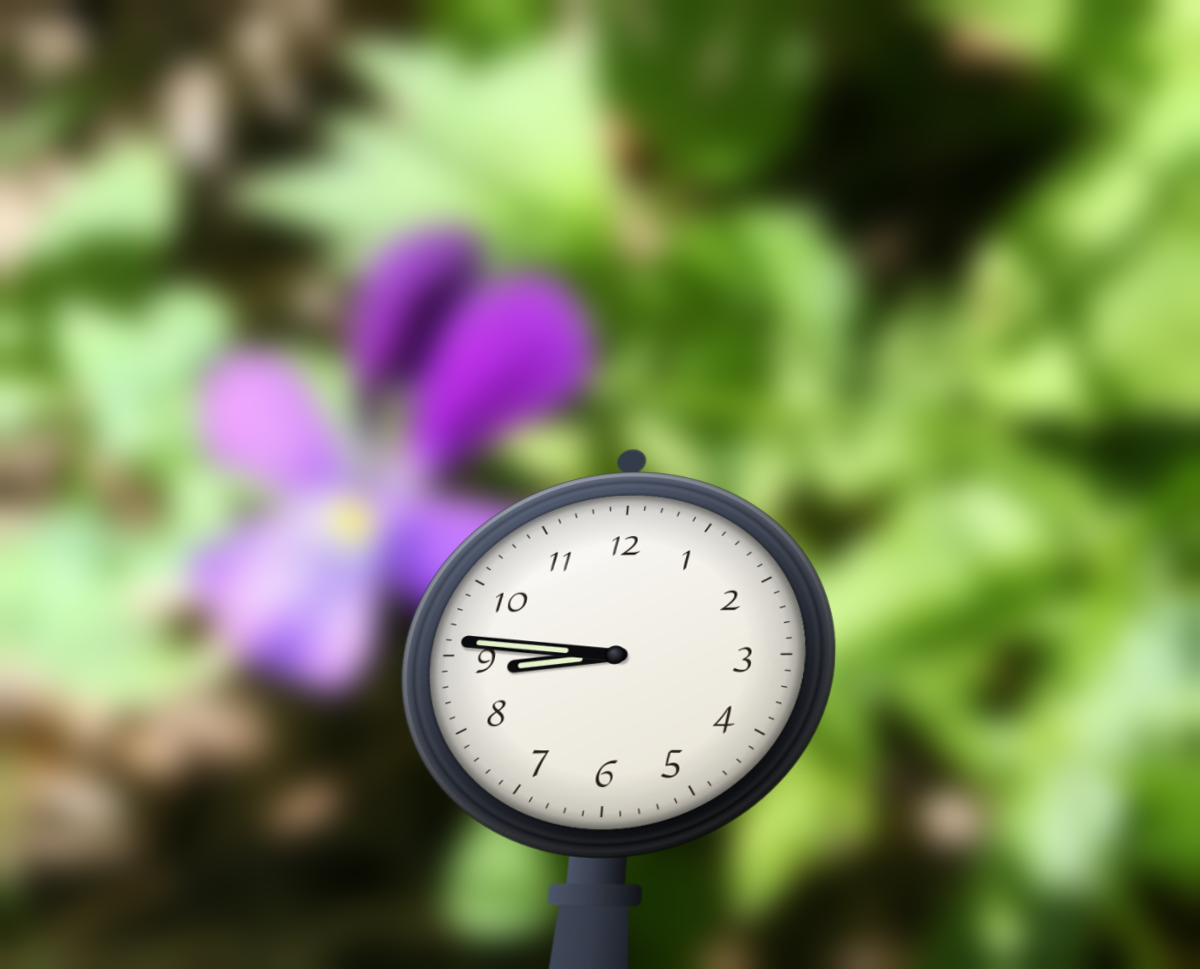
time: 8:46
